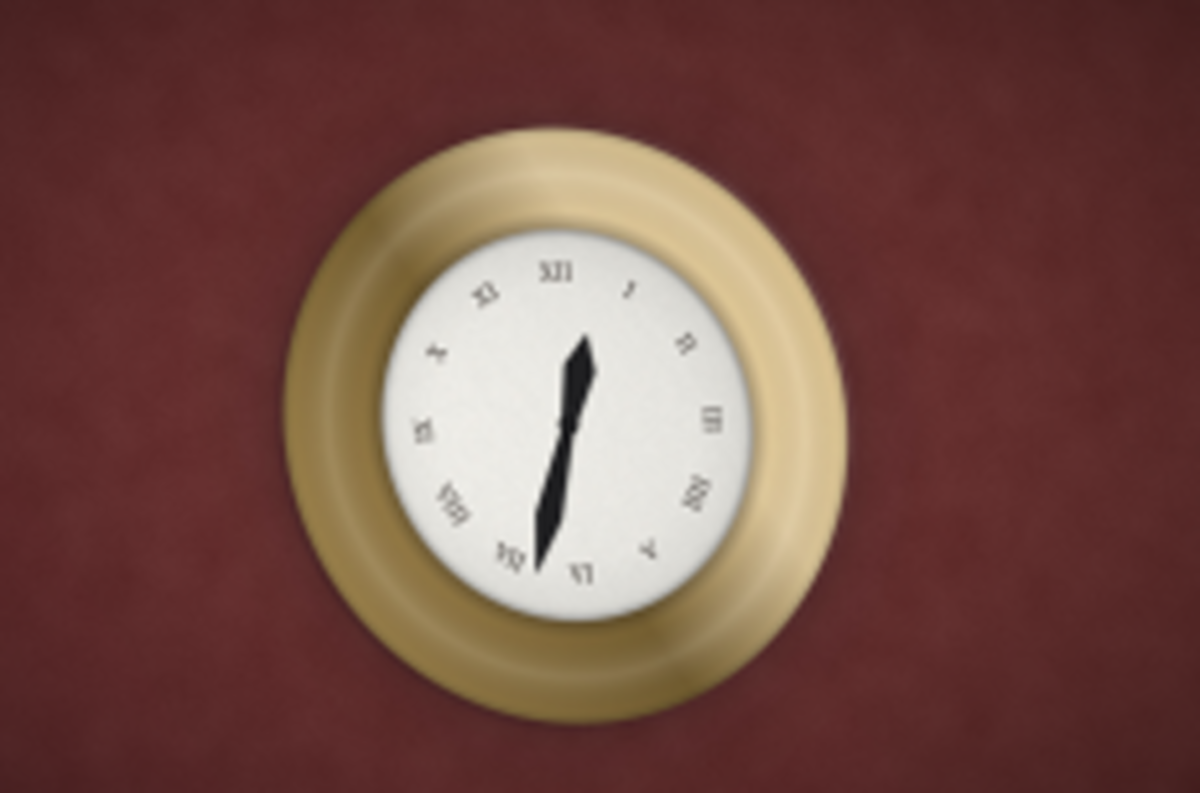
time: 12:33
